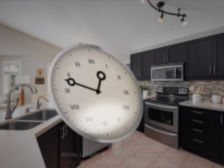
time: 12:48
